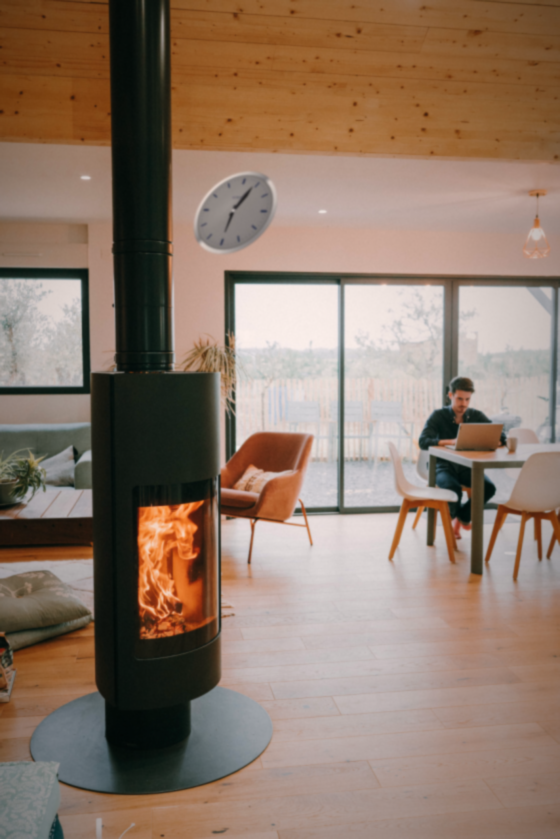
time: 6:04
